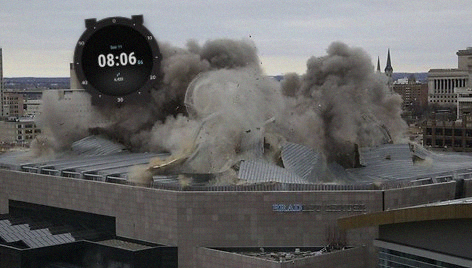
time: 8:06
